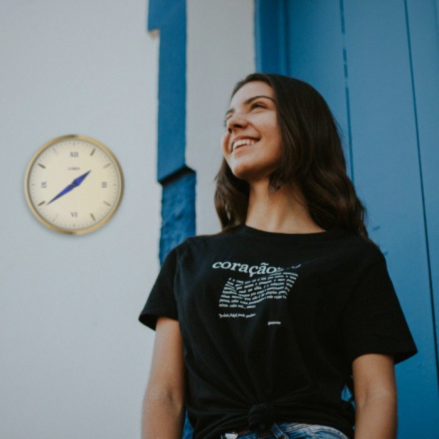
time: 1:39
